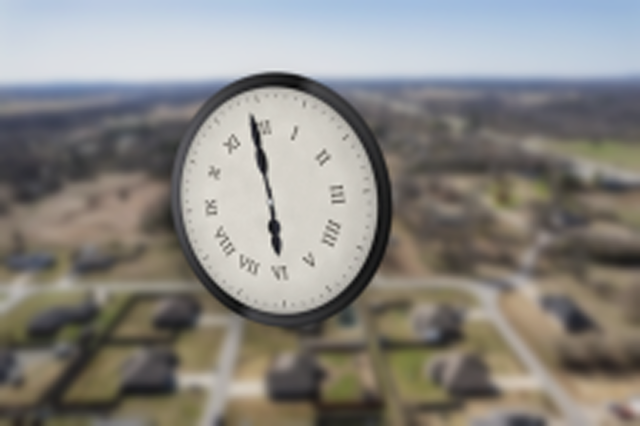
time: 5:59
